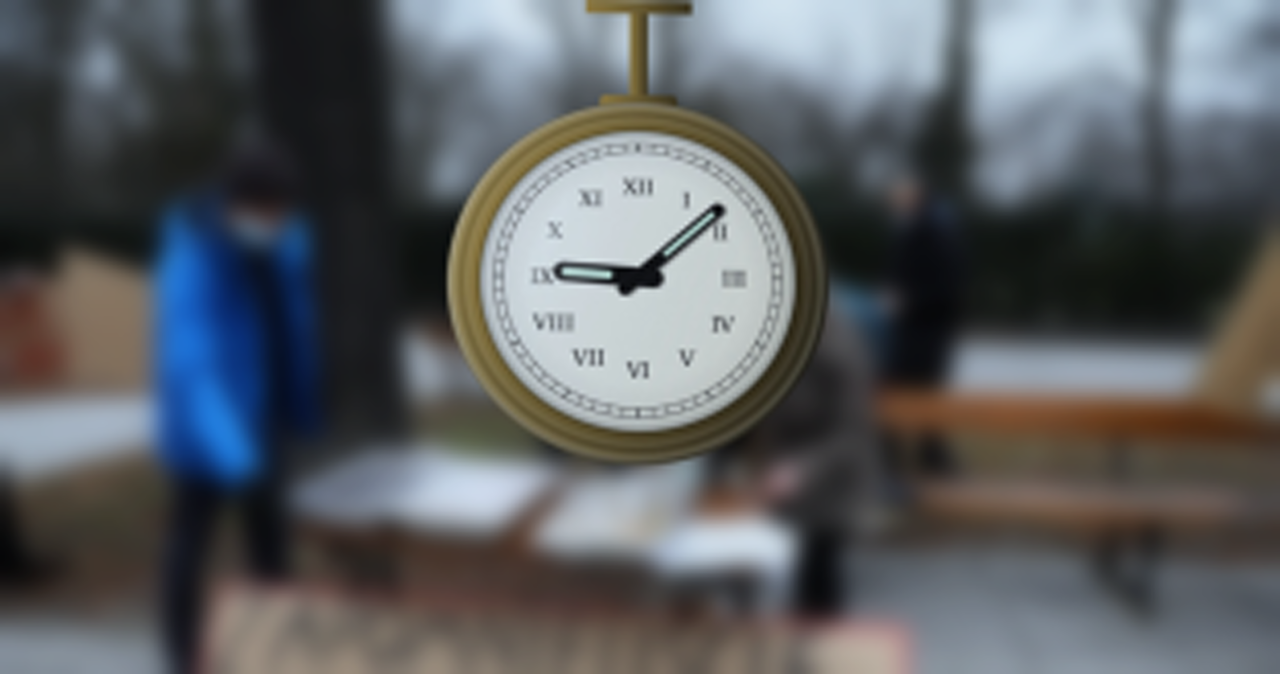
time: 9:08
